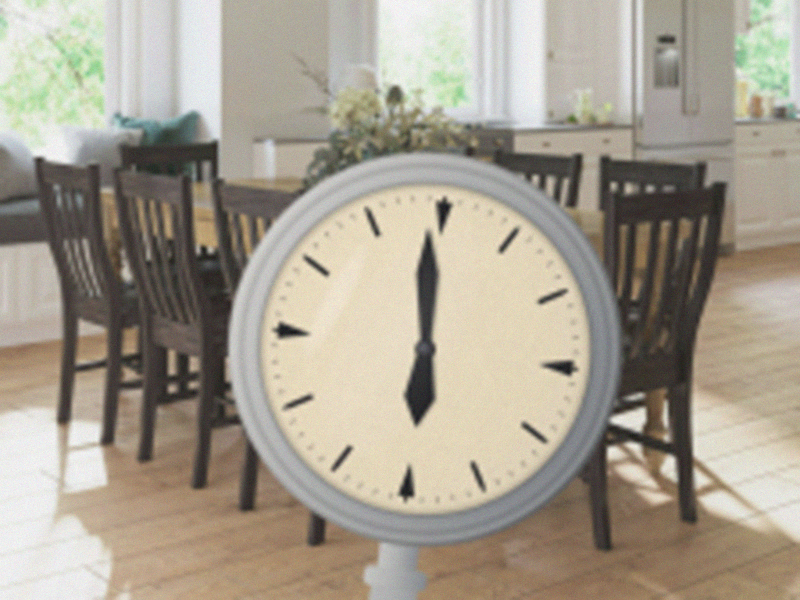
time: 5:59
